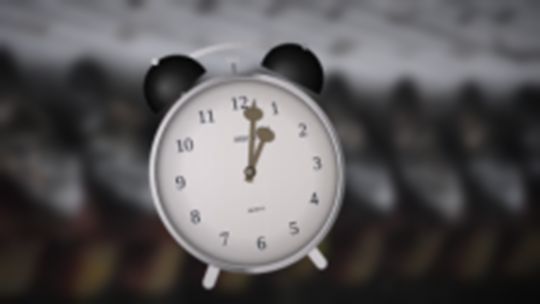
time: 1:02
